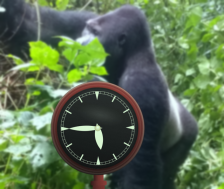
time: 5:45
